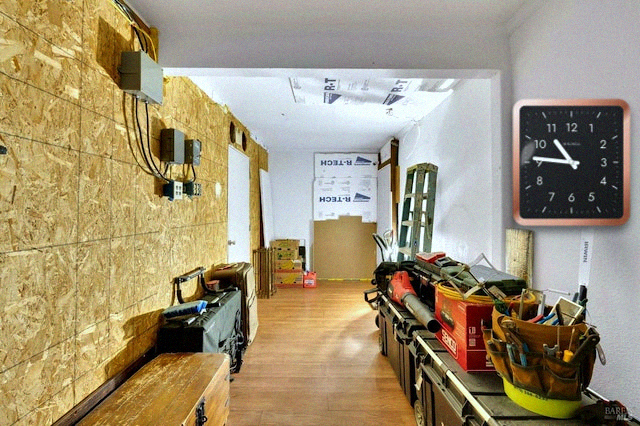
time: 10:46
